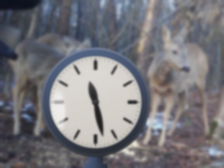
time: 11:28
